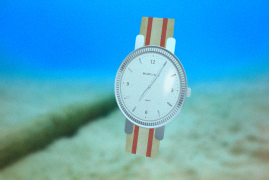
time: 7:05
